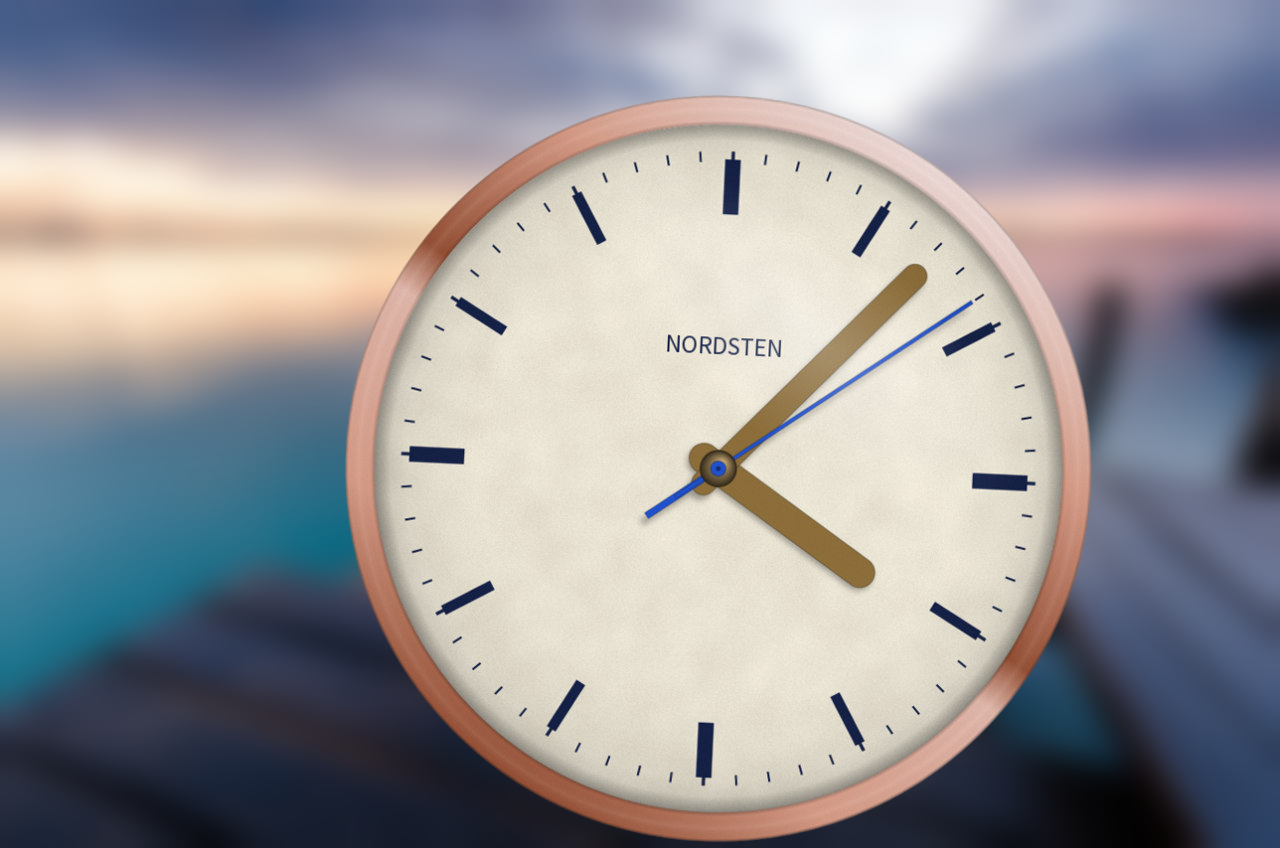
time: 4:07:09
